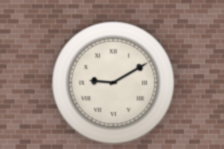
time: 9:10
